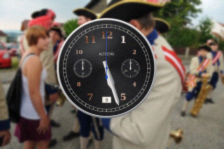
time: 5:27
